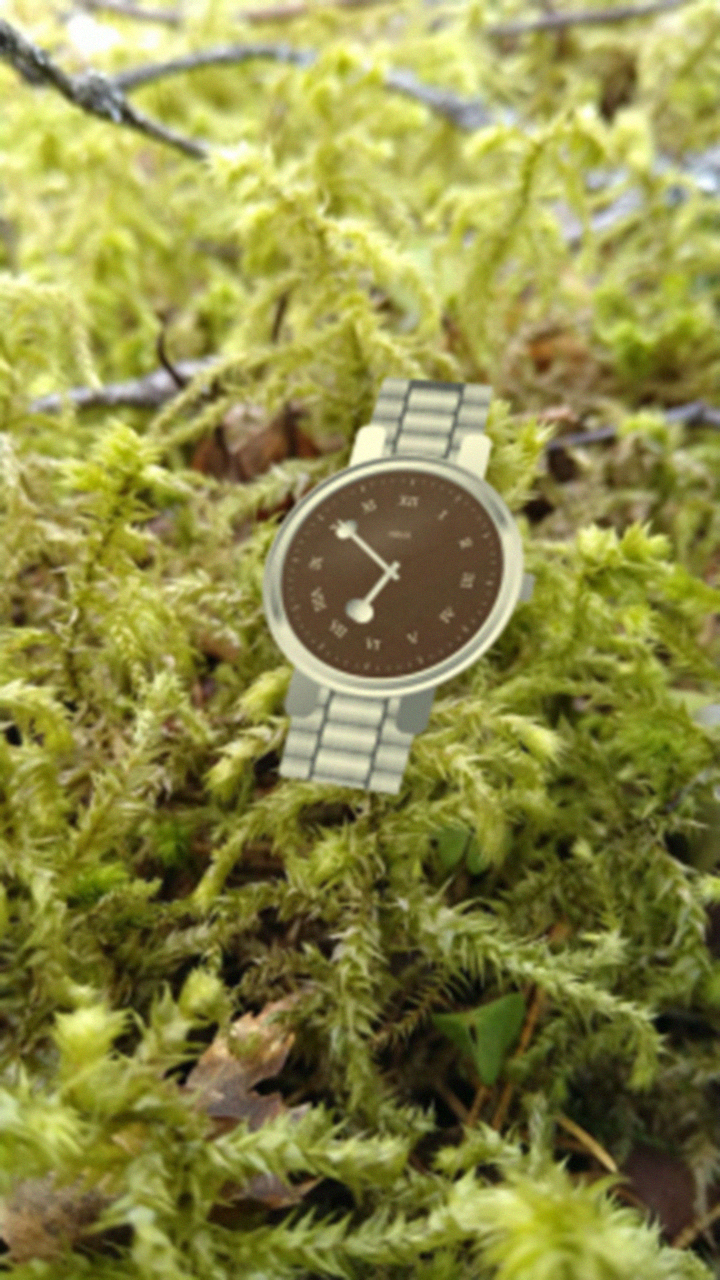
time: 6:51
